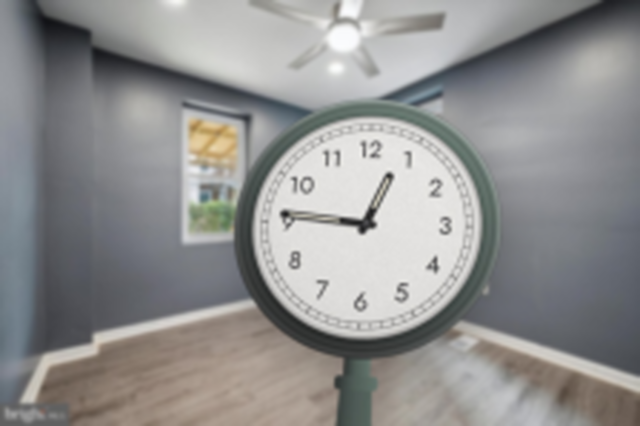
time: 12:46
